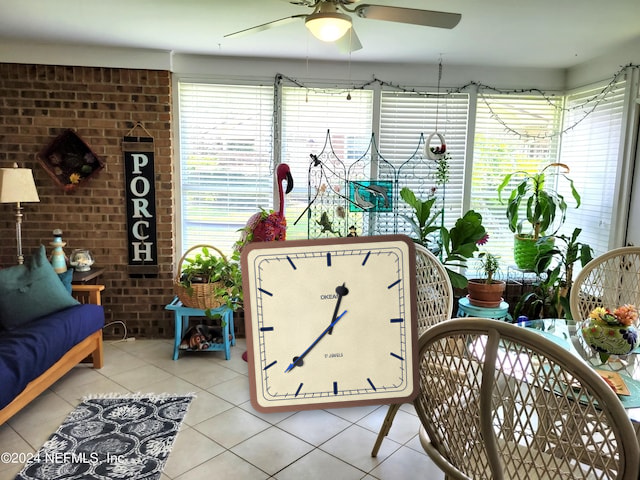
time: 12:37:38
